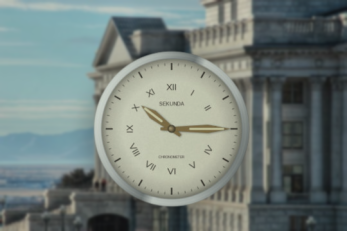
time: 10:15
